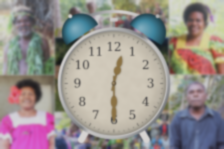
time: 12:30
